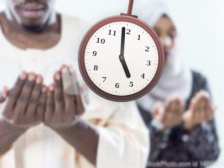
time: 4:59
